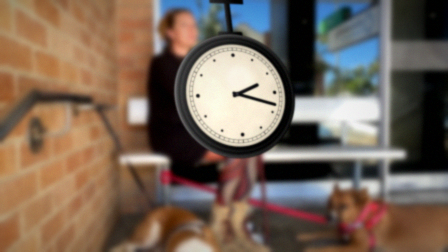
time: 2:18
